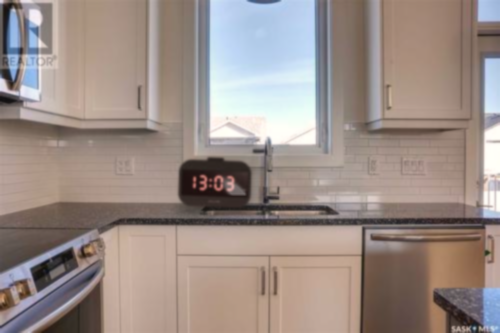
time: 13:03
